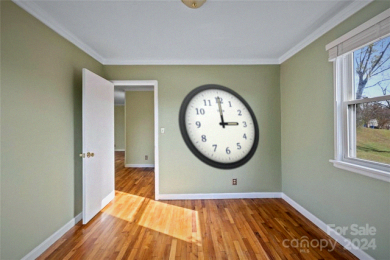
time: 3:00
